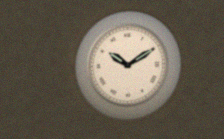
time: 10:10
